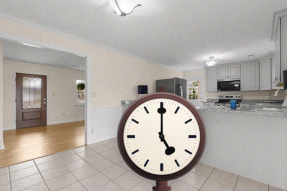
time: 5:00
